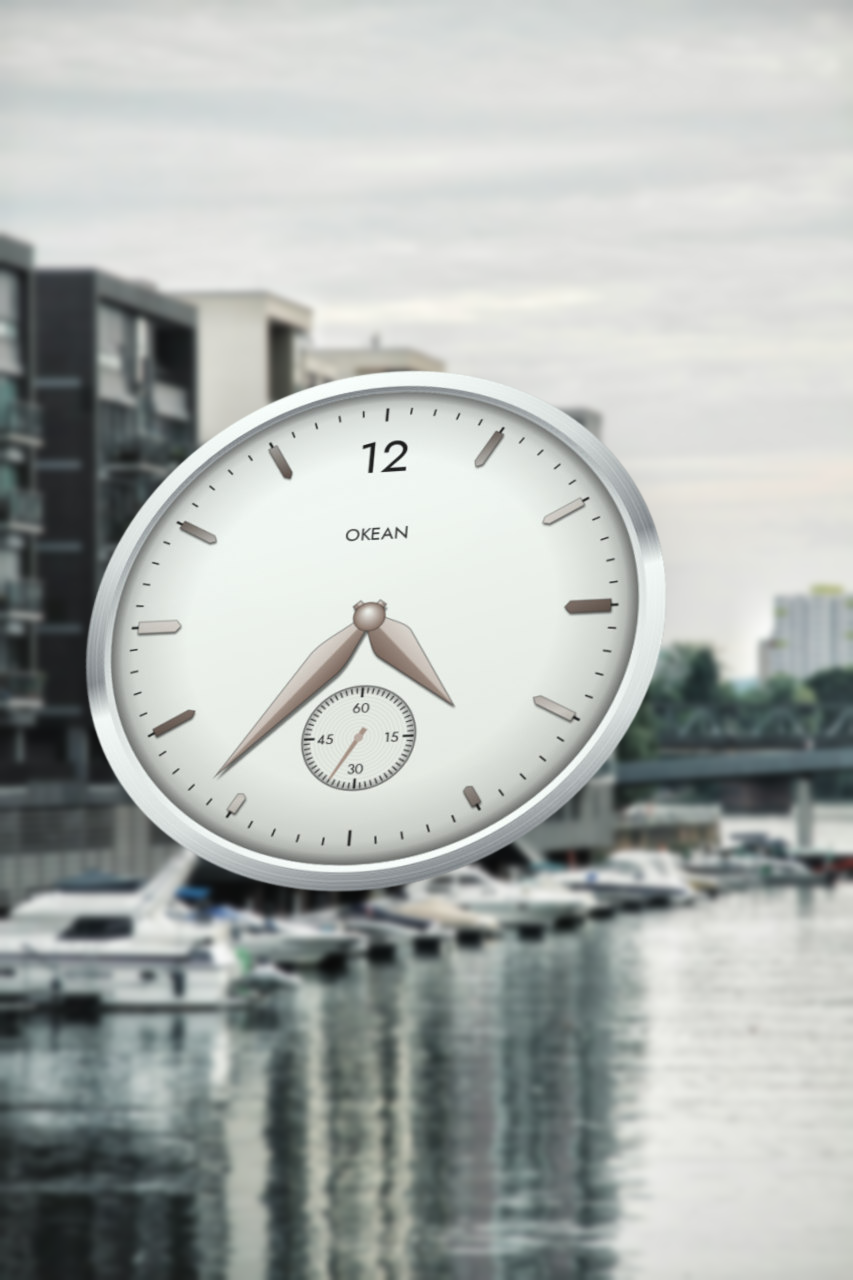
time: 4:36:35
